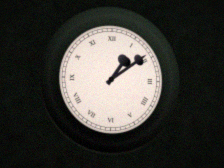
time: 1:09
